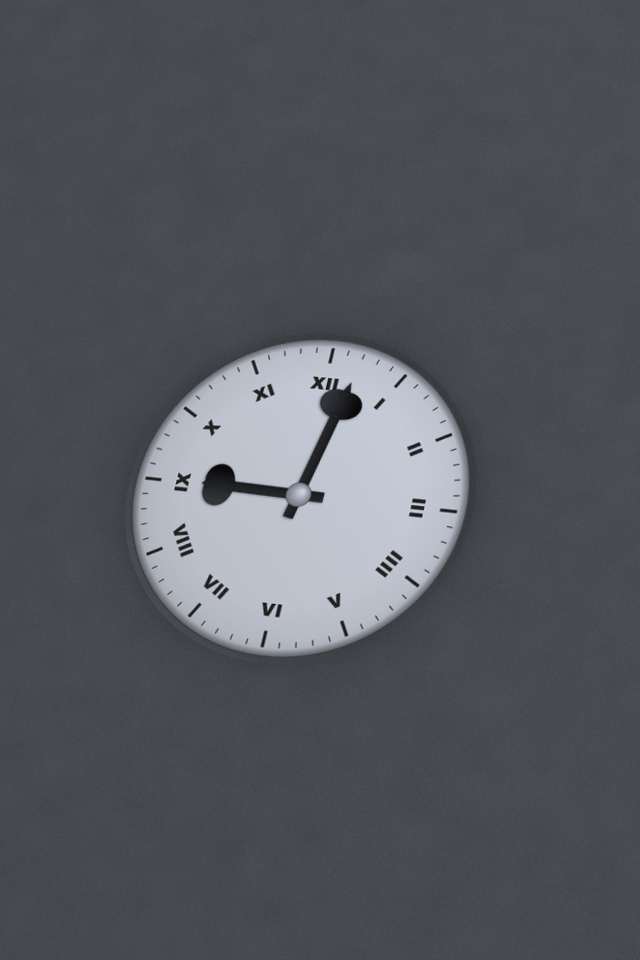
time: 9:02
